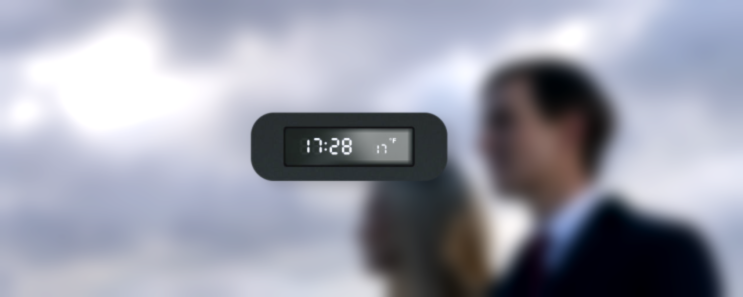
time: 17:28
